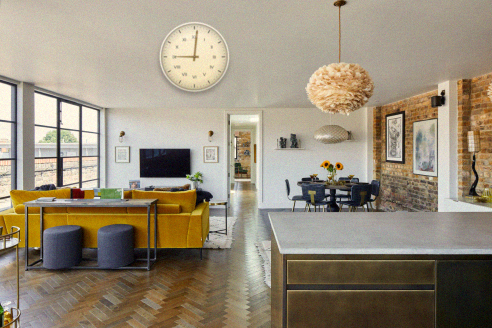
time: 9:01
